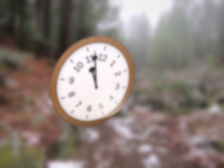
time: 10:57
